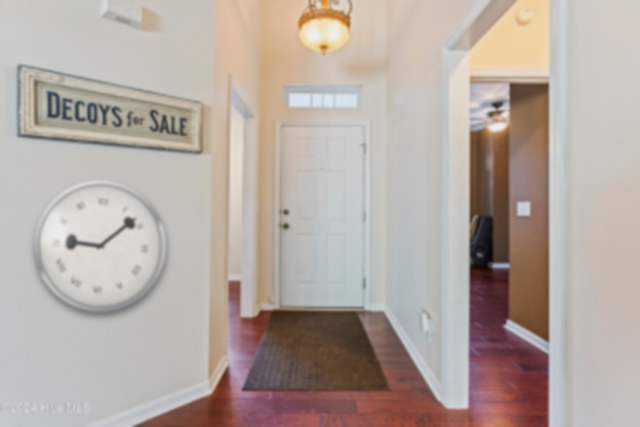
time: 9:08
